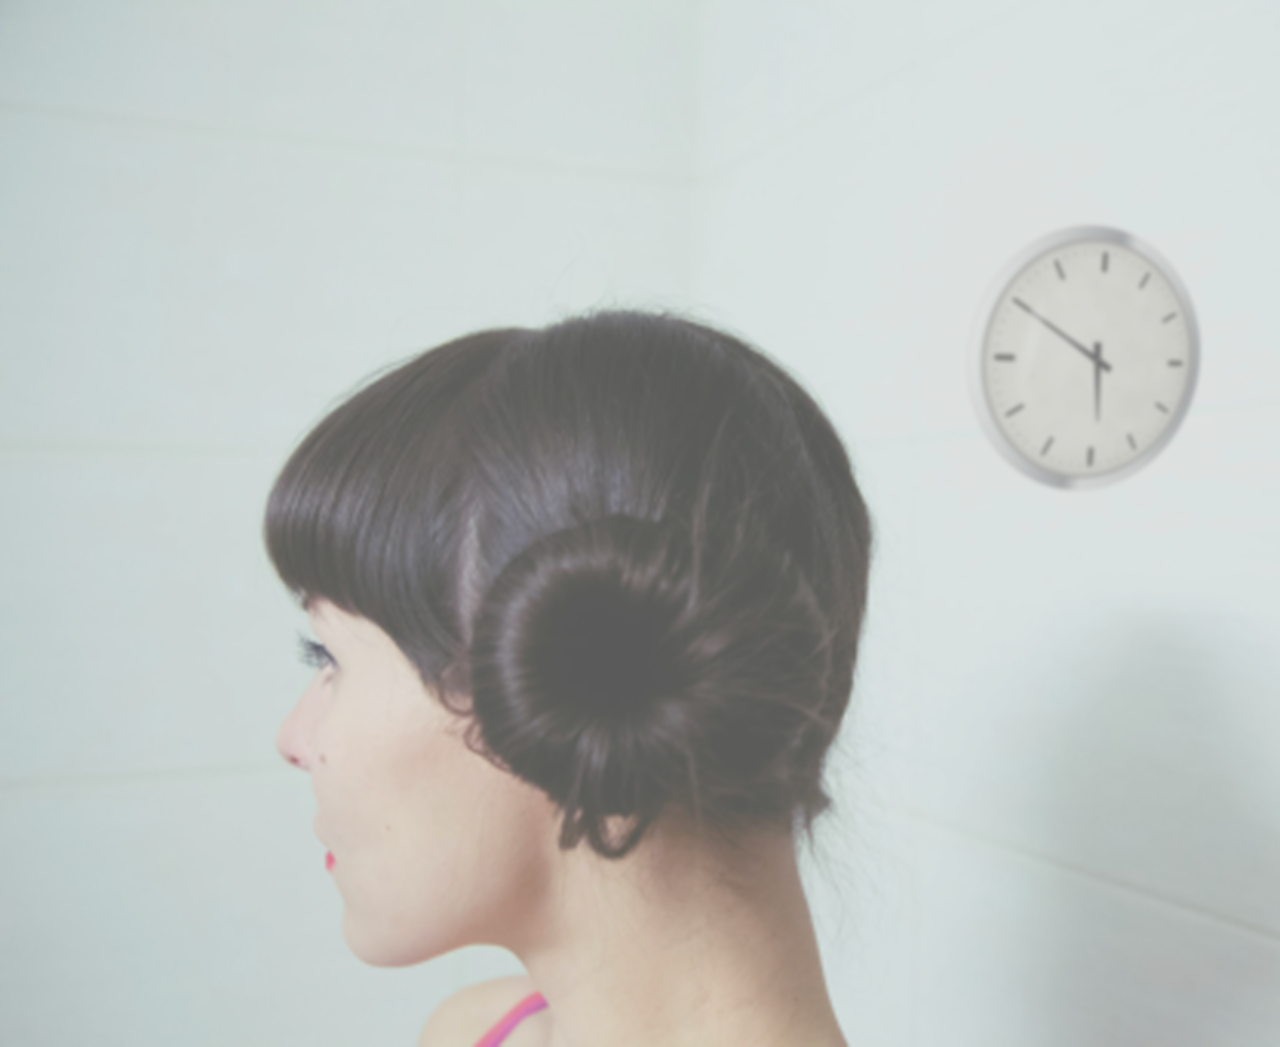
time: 5:50
